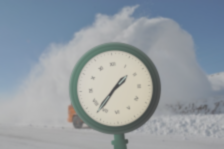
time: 1:37
